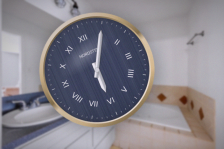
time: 6:05
